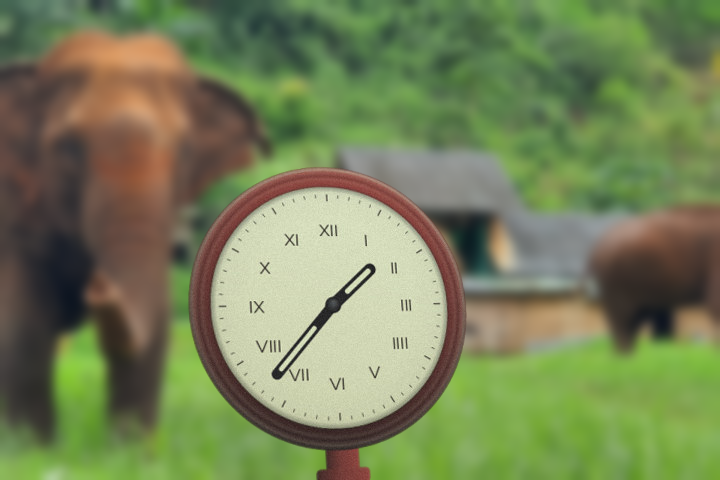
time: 1:37
